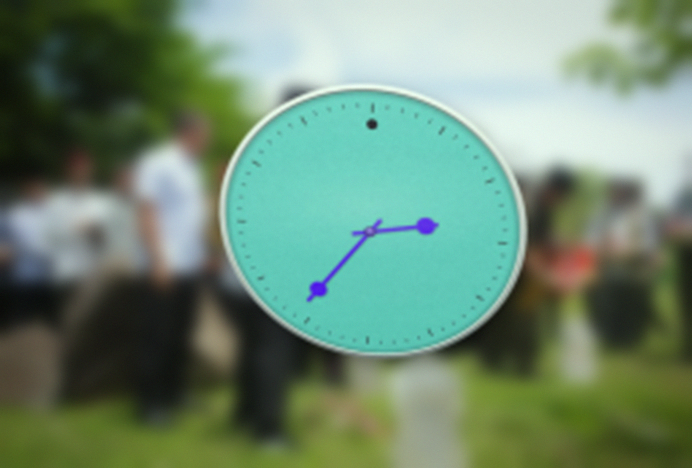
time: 2:36
